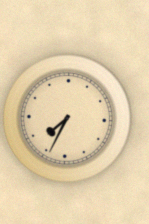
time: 7:34
